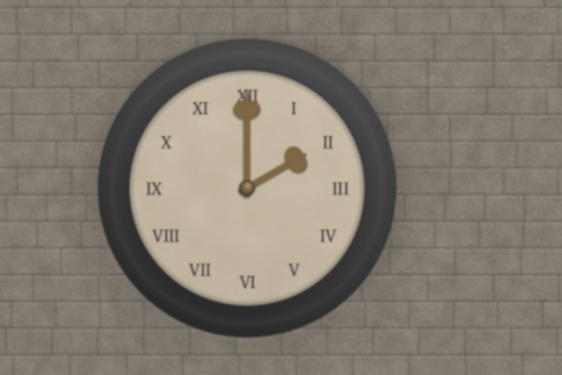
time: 2:00
